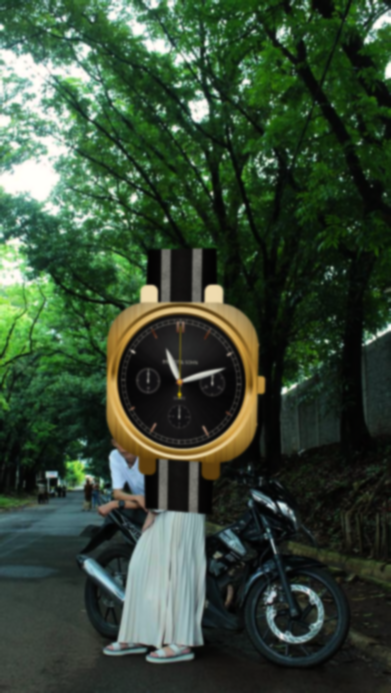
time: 11:12
